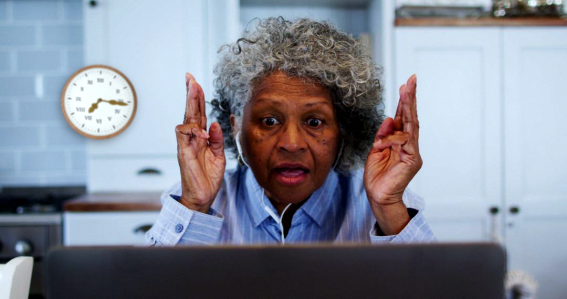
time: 7:16
